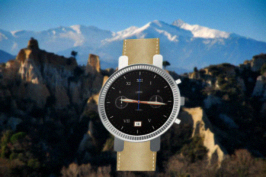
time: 9:16
